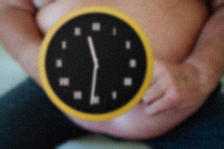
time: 11:31
